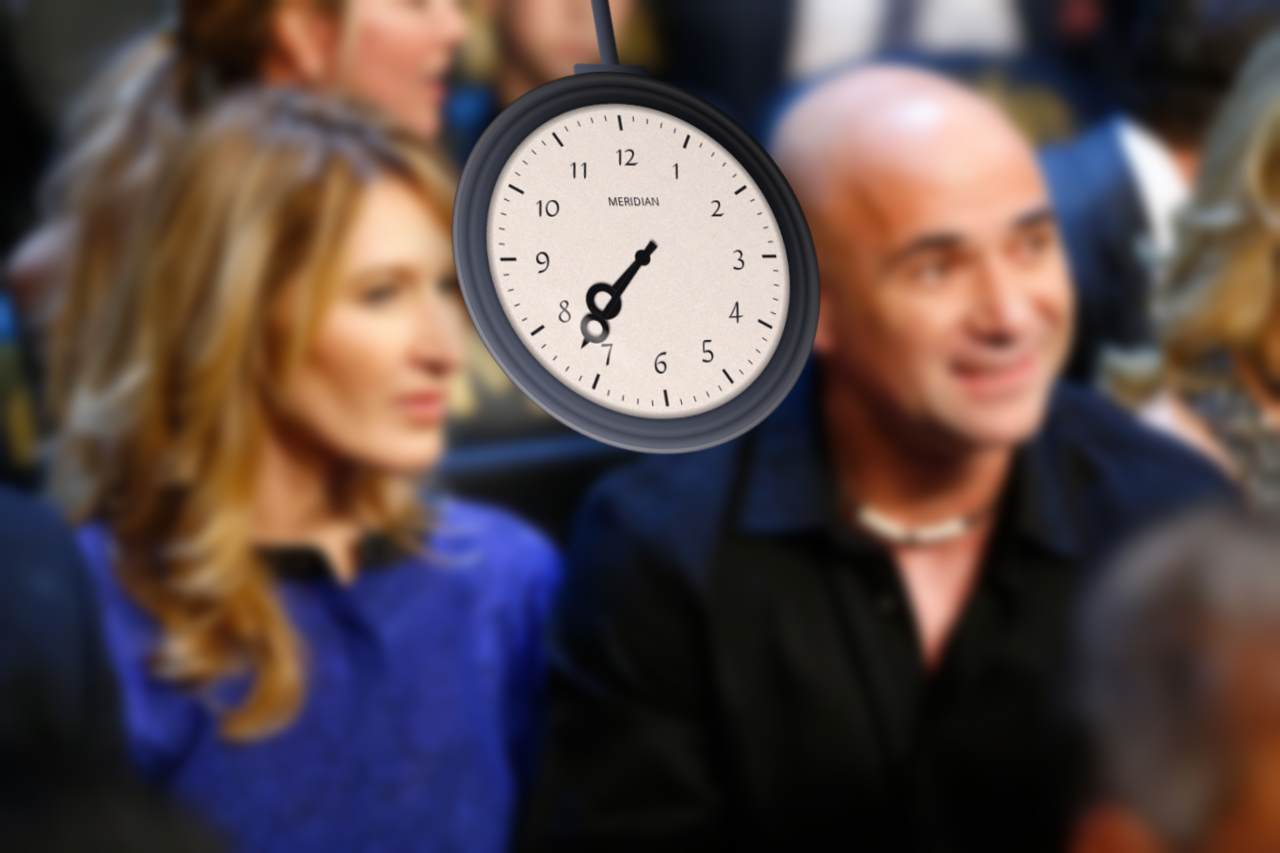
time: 7:37
